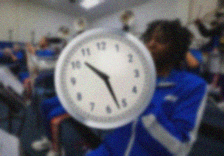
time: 10:27
